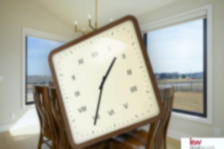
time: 1:35
